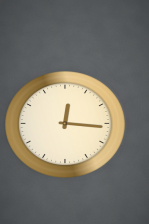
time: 12:16
